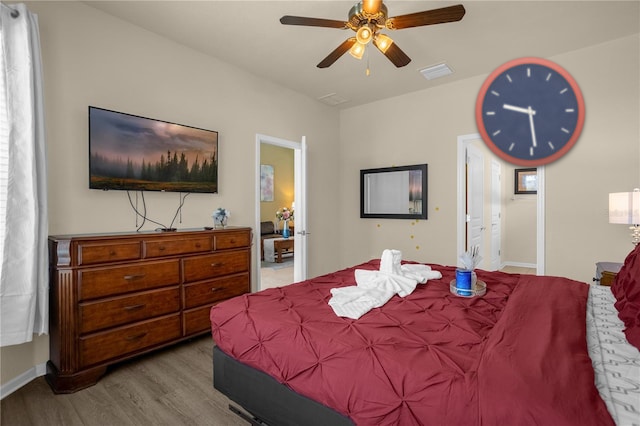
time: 9:29
